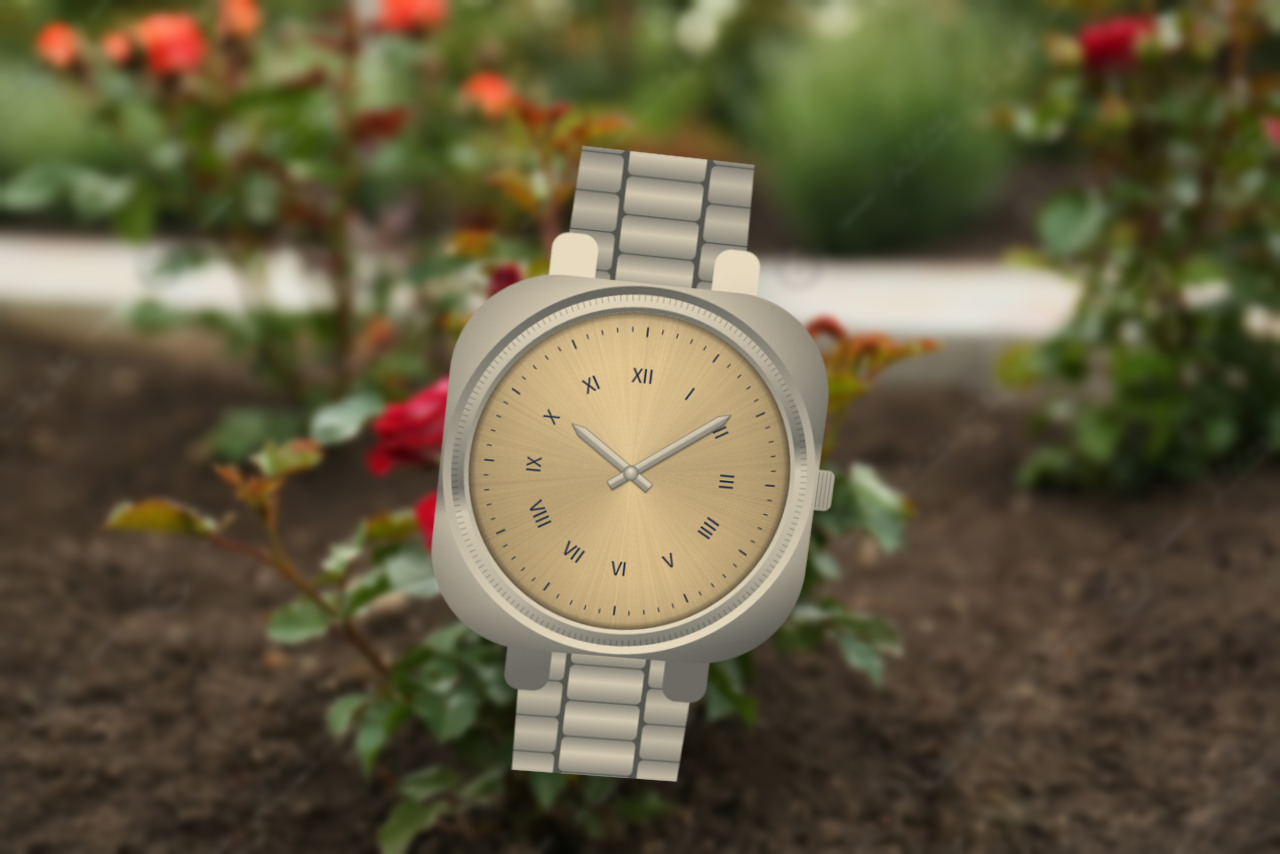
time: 10:09
